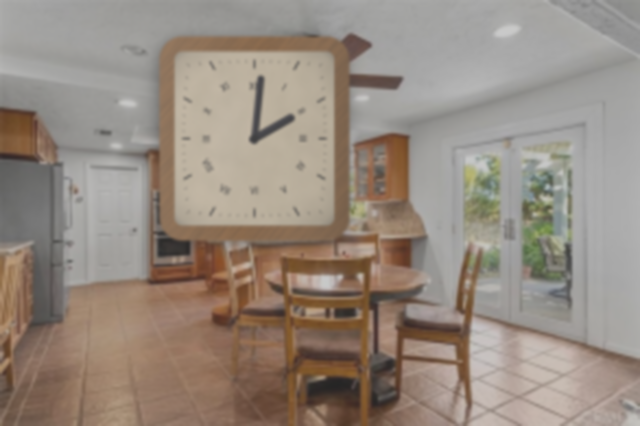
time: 2:01
